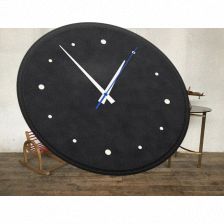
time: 12:53:05
